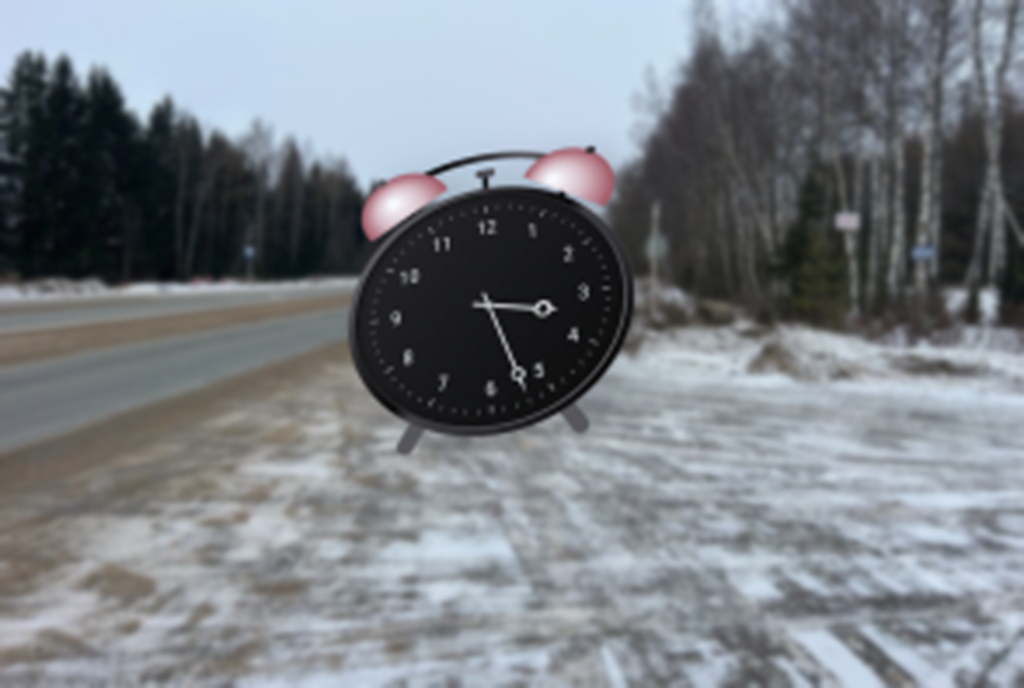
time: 3:27
